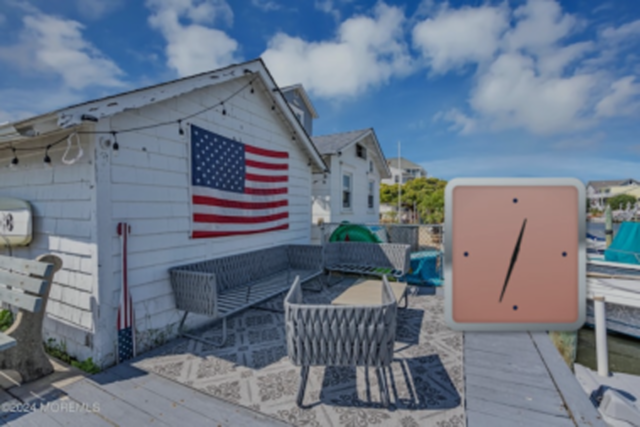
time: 12:33
